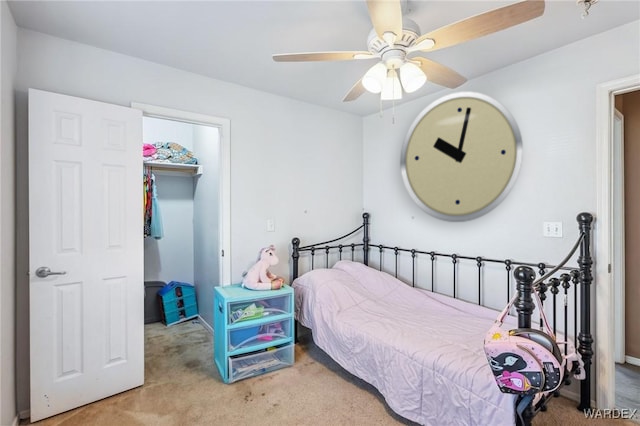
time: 10:02
